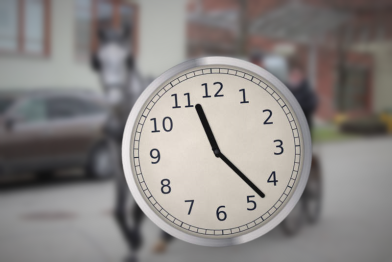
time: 11:23
